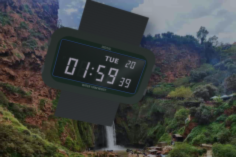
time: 1:59:39
